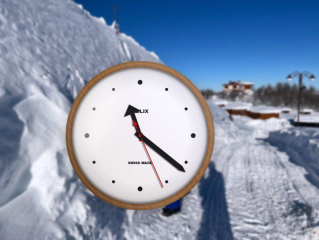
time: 11:21:26
